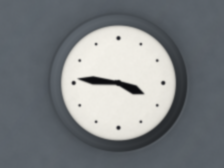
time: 3:46
